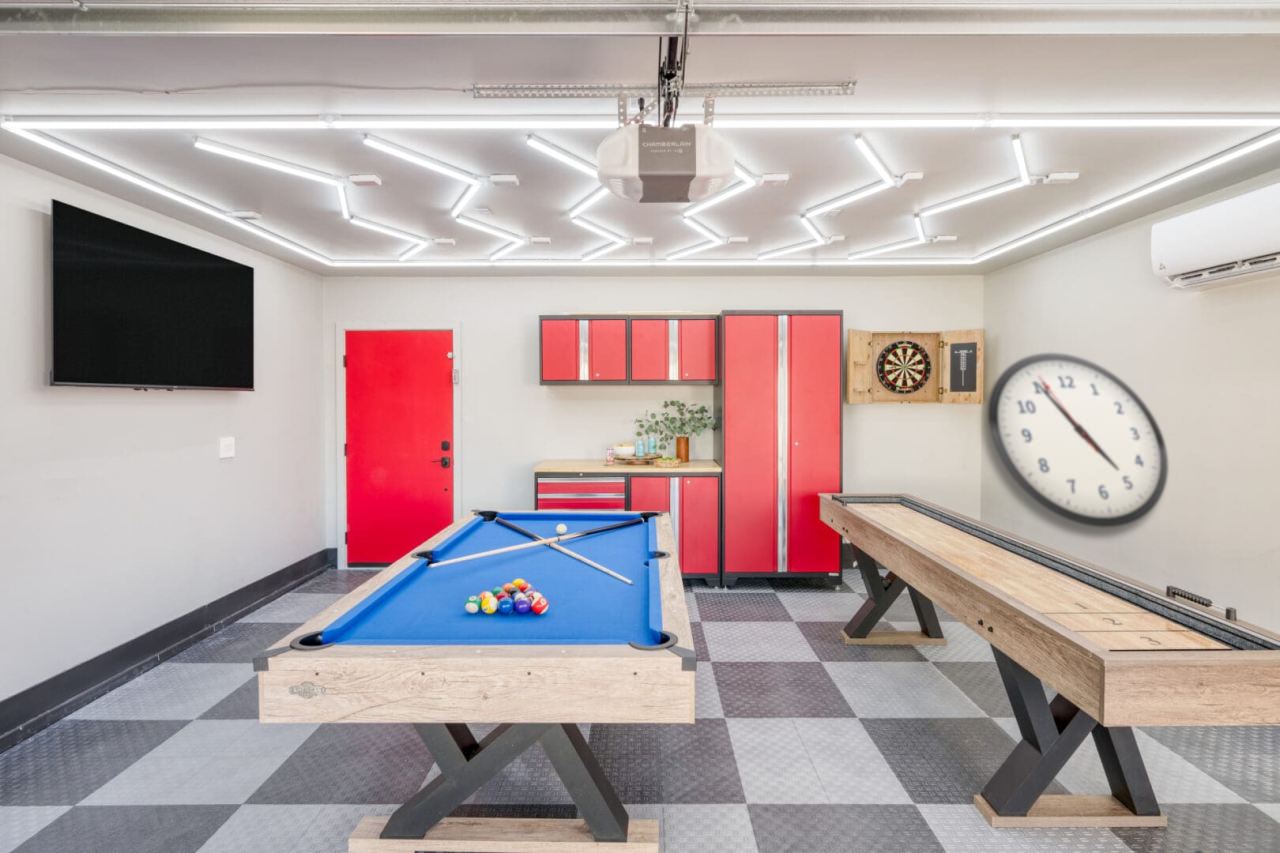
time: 4:54:56
